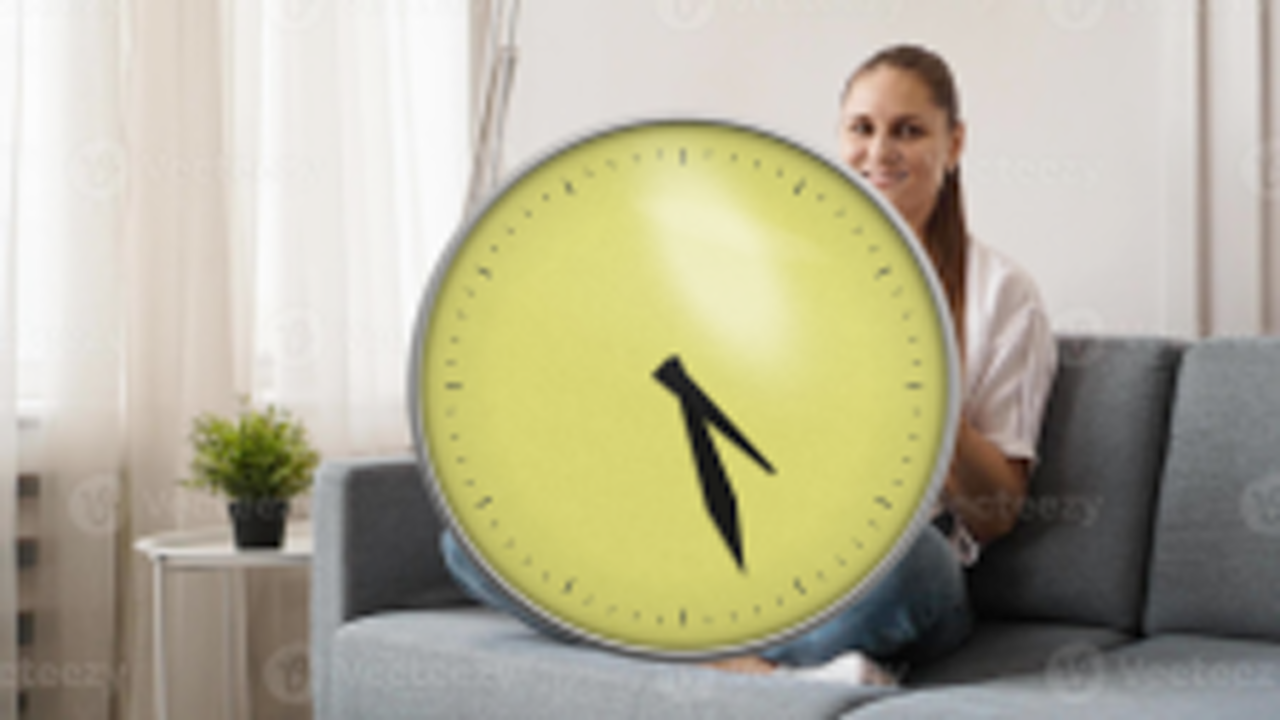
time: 4:27
